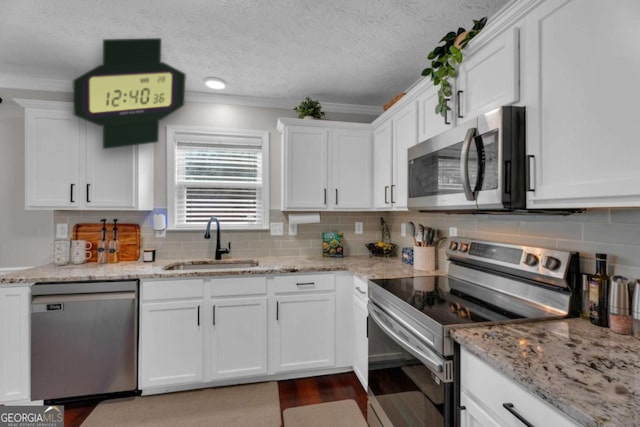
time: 12:40
